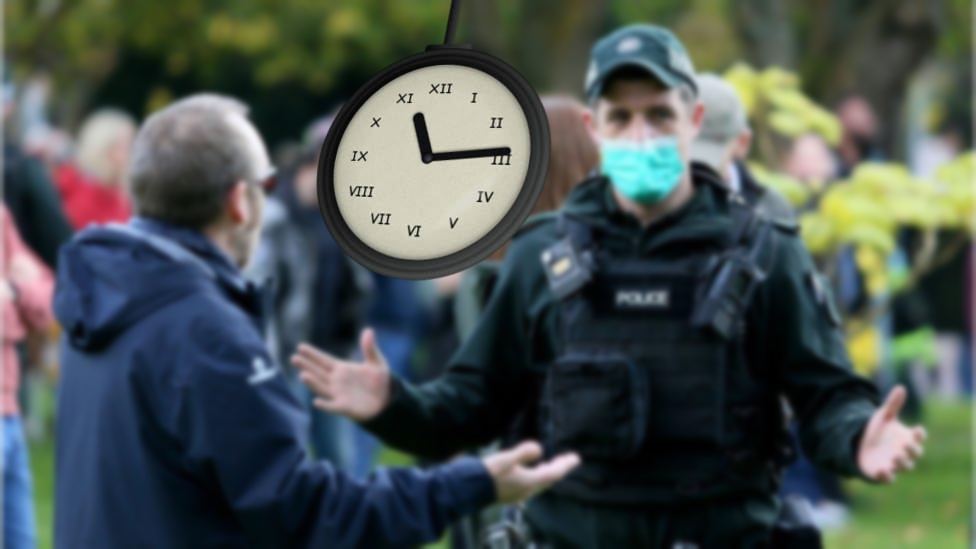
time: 11:14
